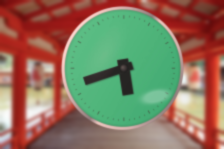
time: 5:42
